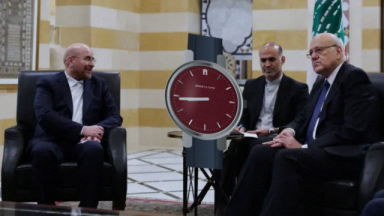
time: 8:44
